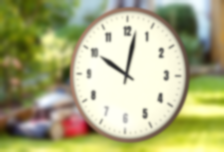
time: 10:02
